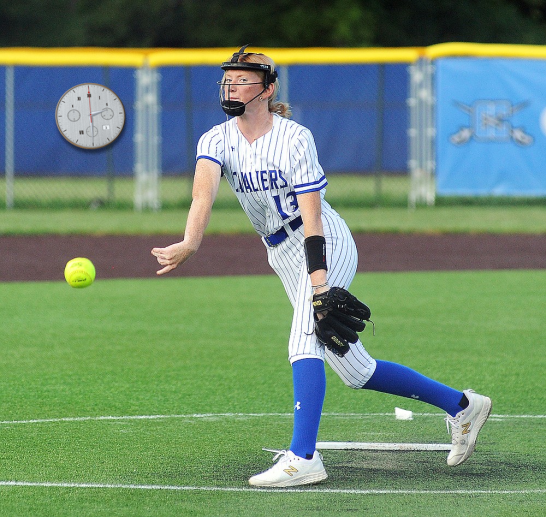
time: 2:30
